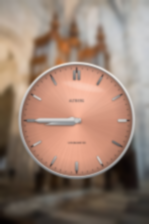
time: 8:45
